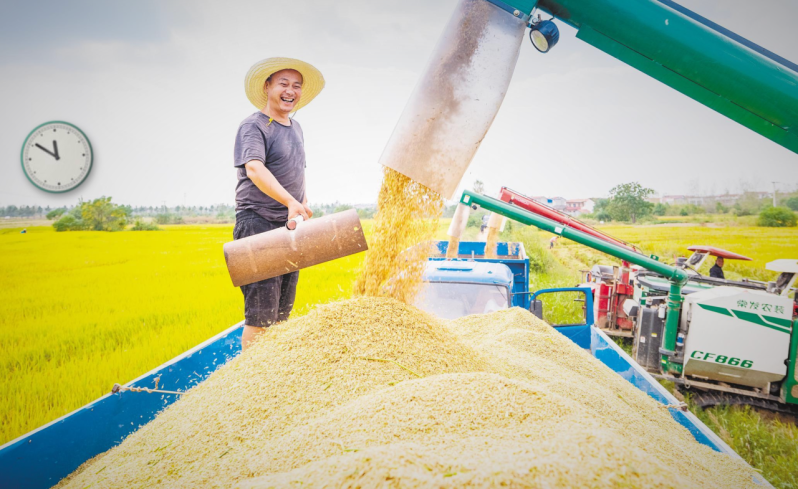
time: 11:51
